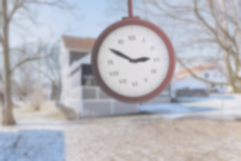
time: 2:50
